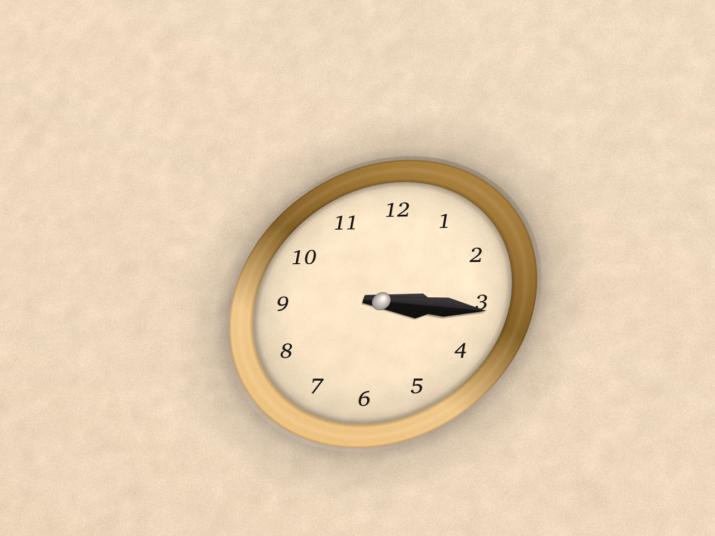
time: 3:16
